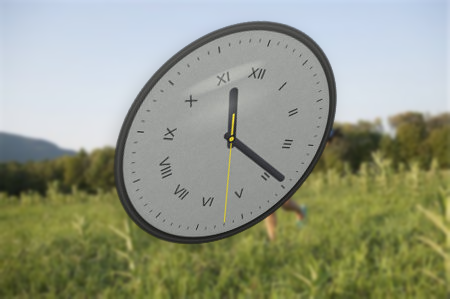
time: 11:19:27
